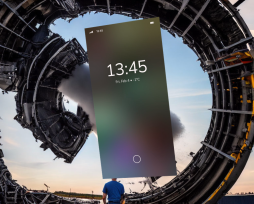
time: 13:45
